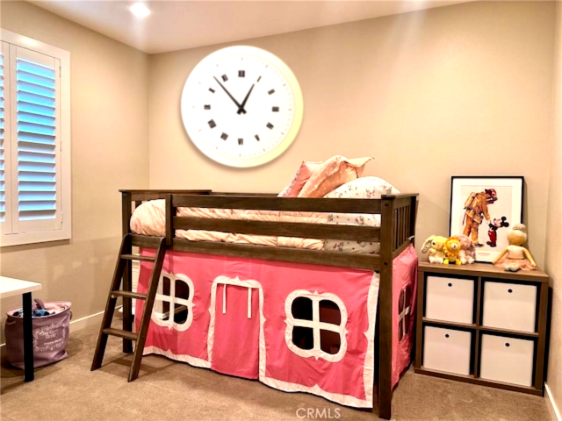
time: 12:53
